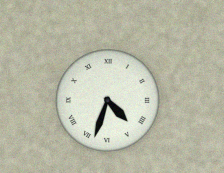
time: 4:33
